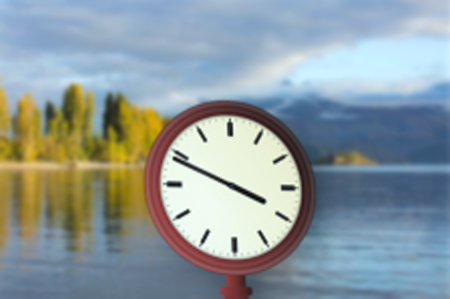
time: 3:49
